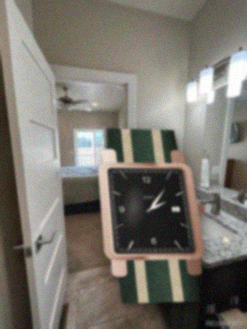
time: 2:06
